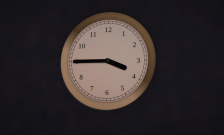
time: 3:45
